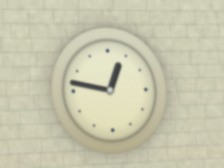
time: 12:47
